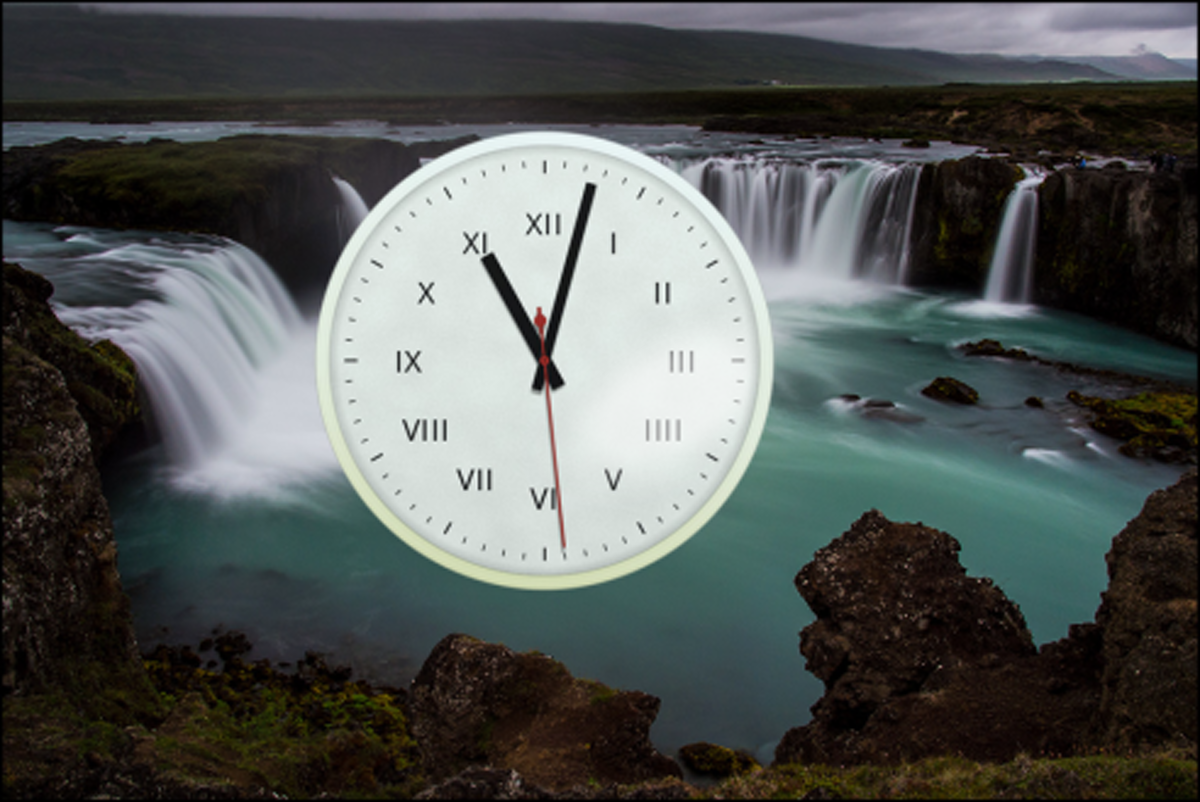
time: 11:02:29
